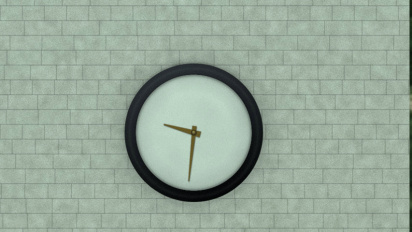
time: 9:31
